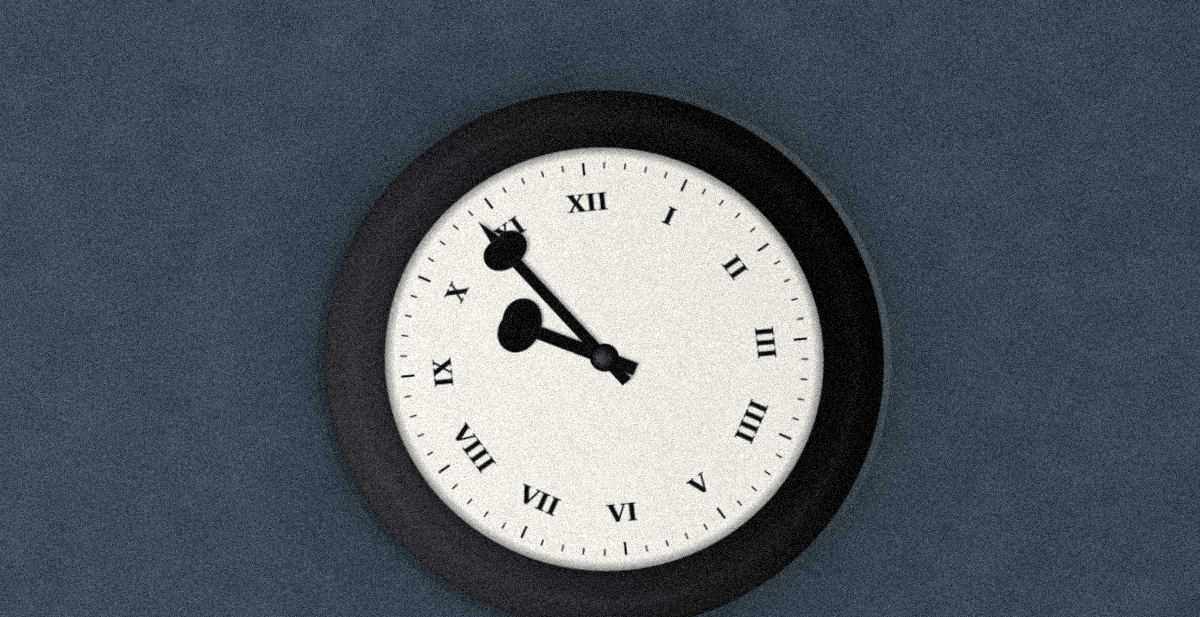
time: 9:54
